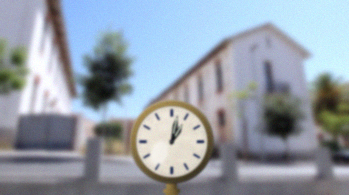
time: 1:02
